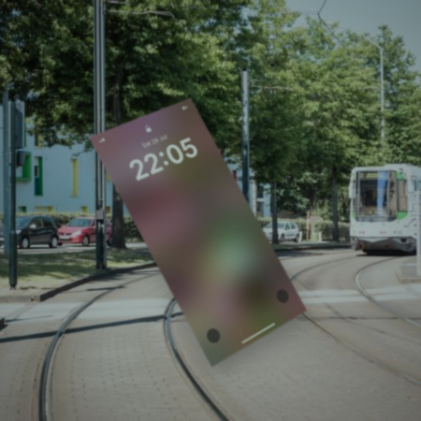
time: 22:05
